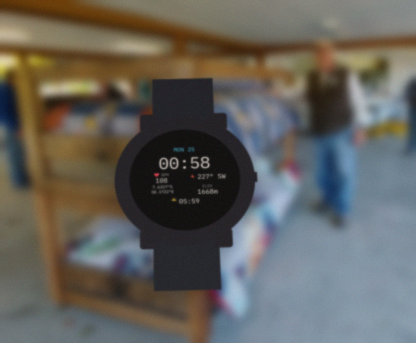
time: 0:58
